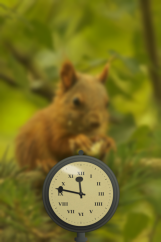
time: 11:47
